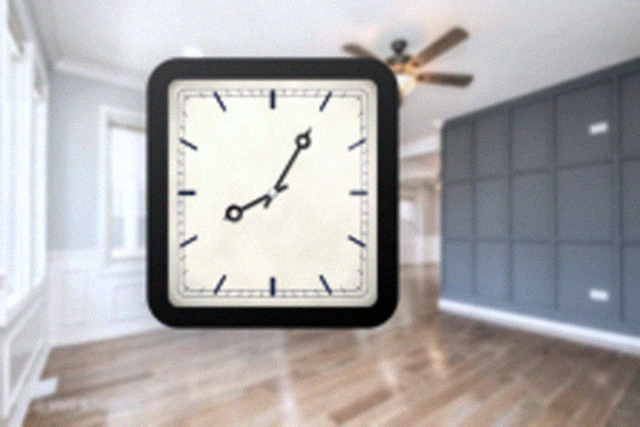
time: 8:05
